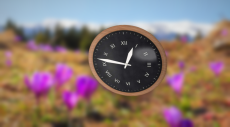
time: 12:47
